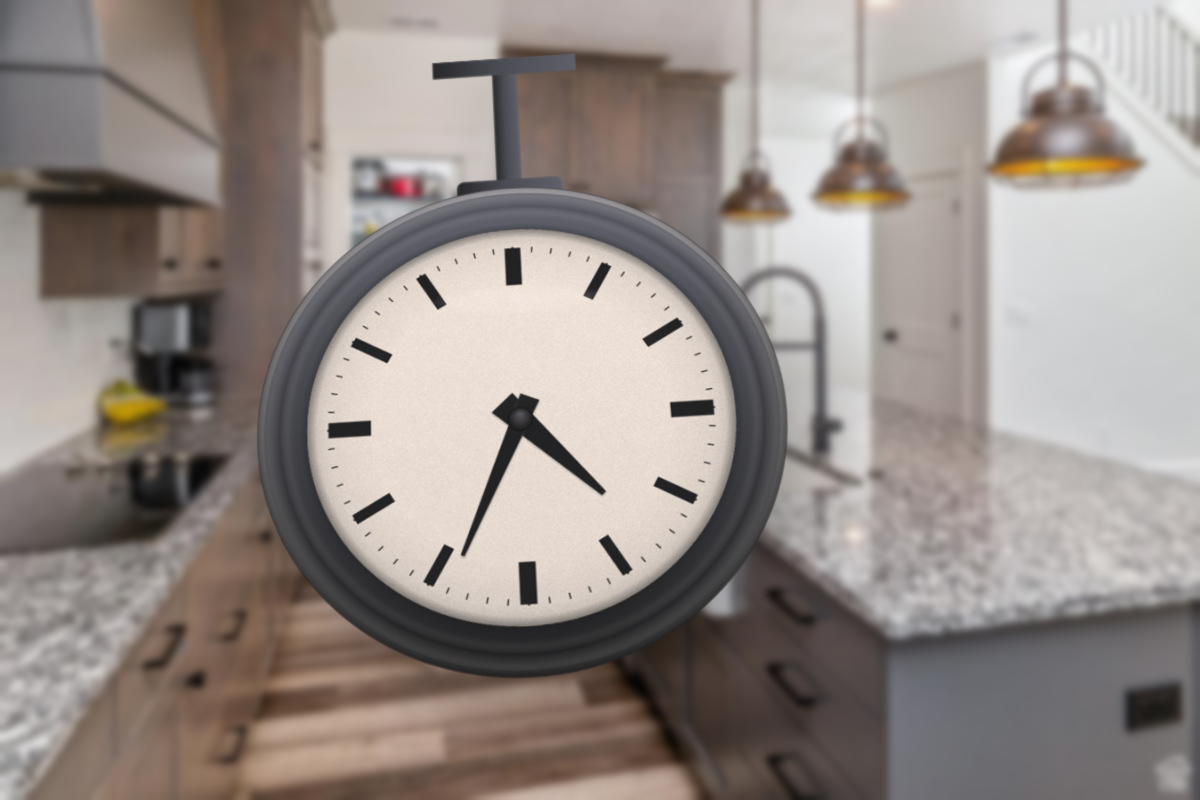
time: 4:34
